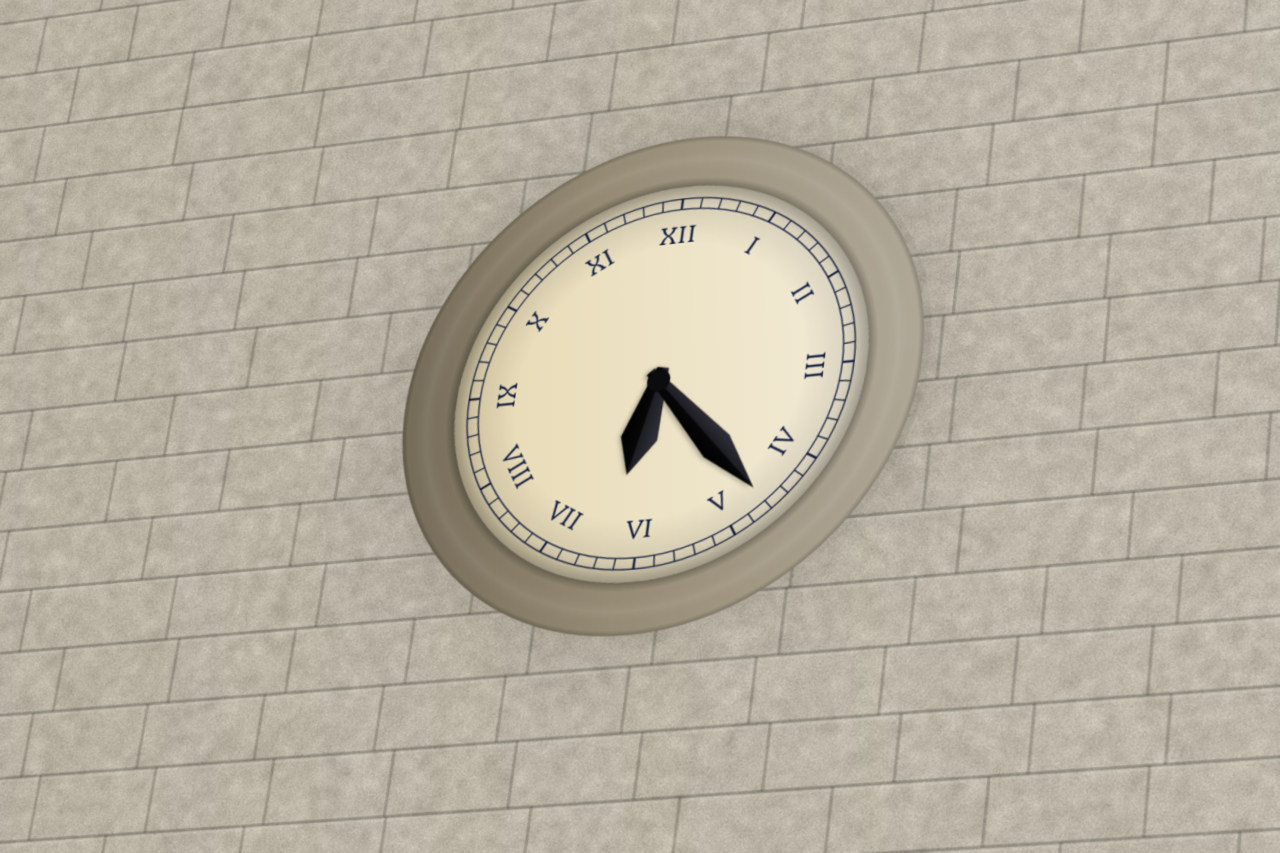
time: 6:23
